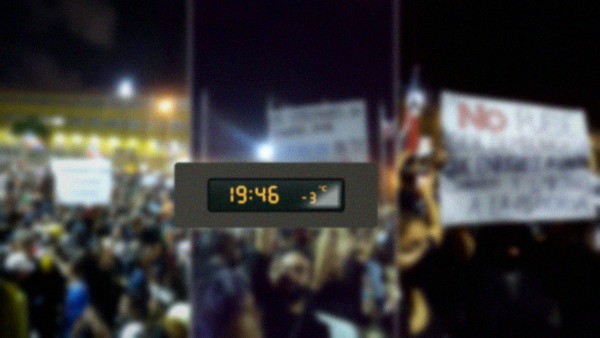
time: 19:46
